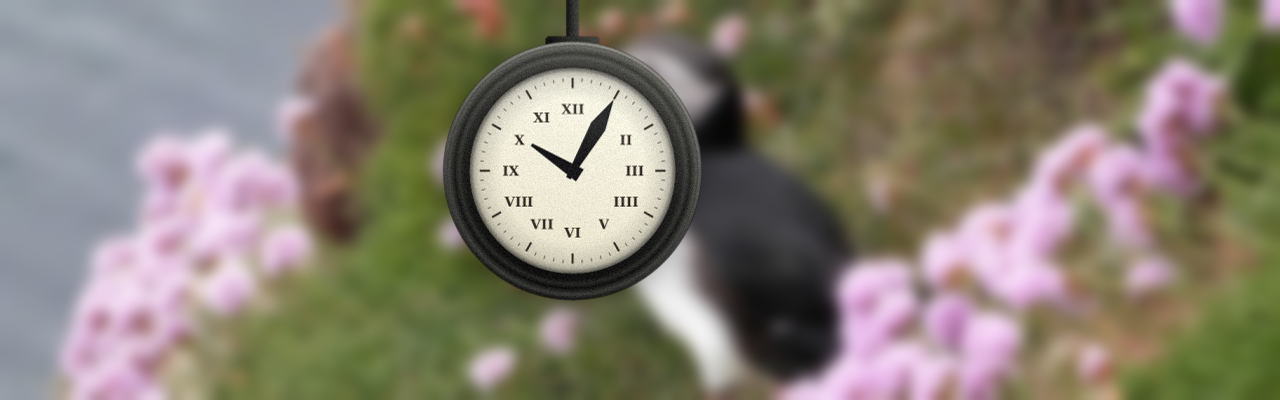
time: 10:05
